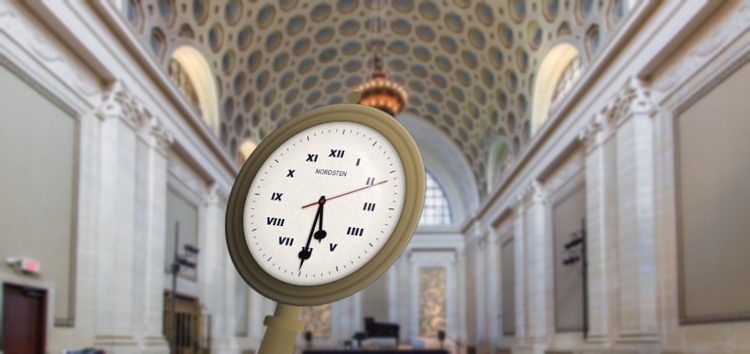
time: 5:30:11
